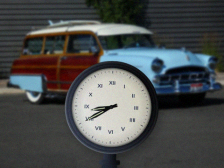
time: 8:40
